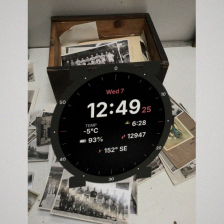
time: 12:49:25
